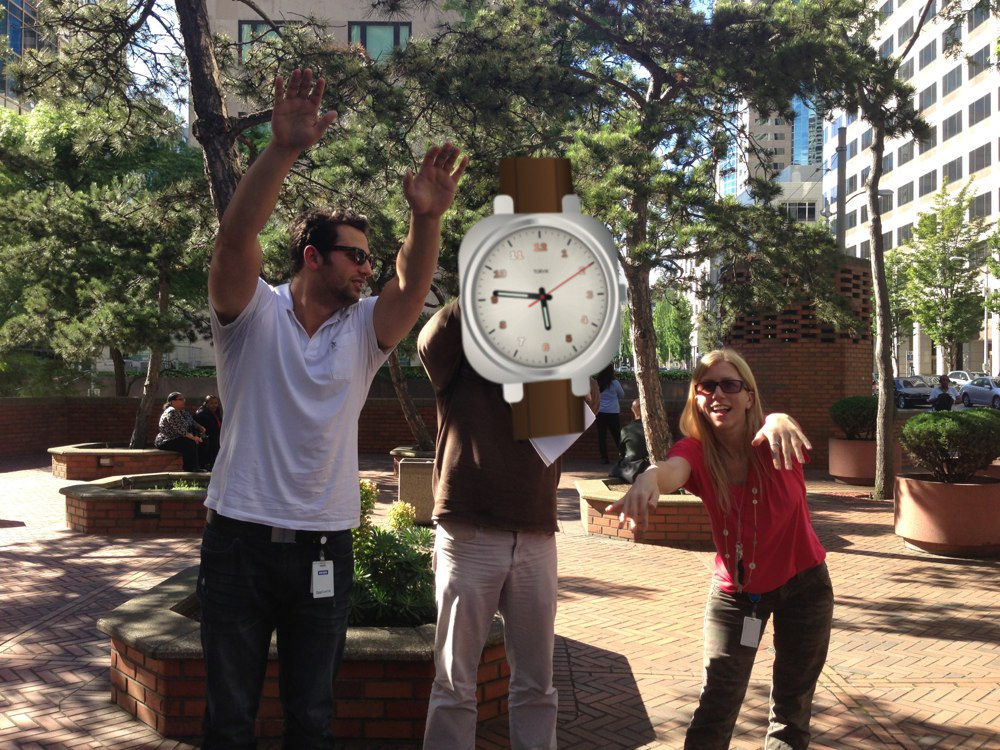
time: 5:46:10
